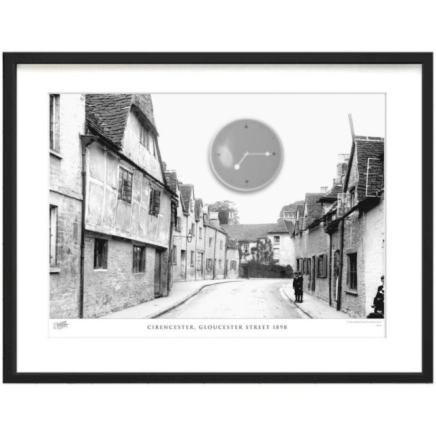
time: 7:15
